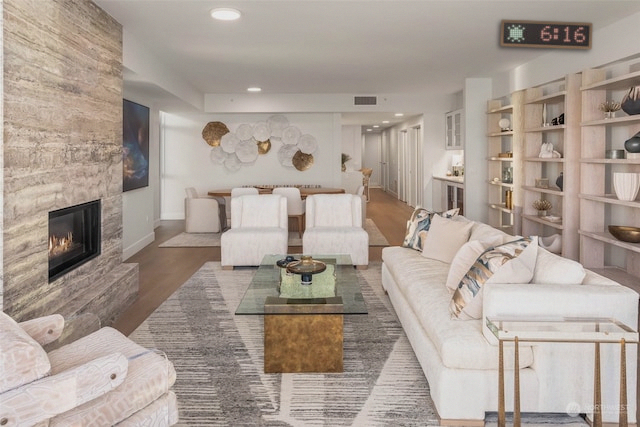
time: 6:16
